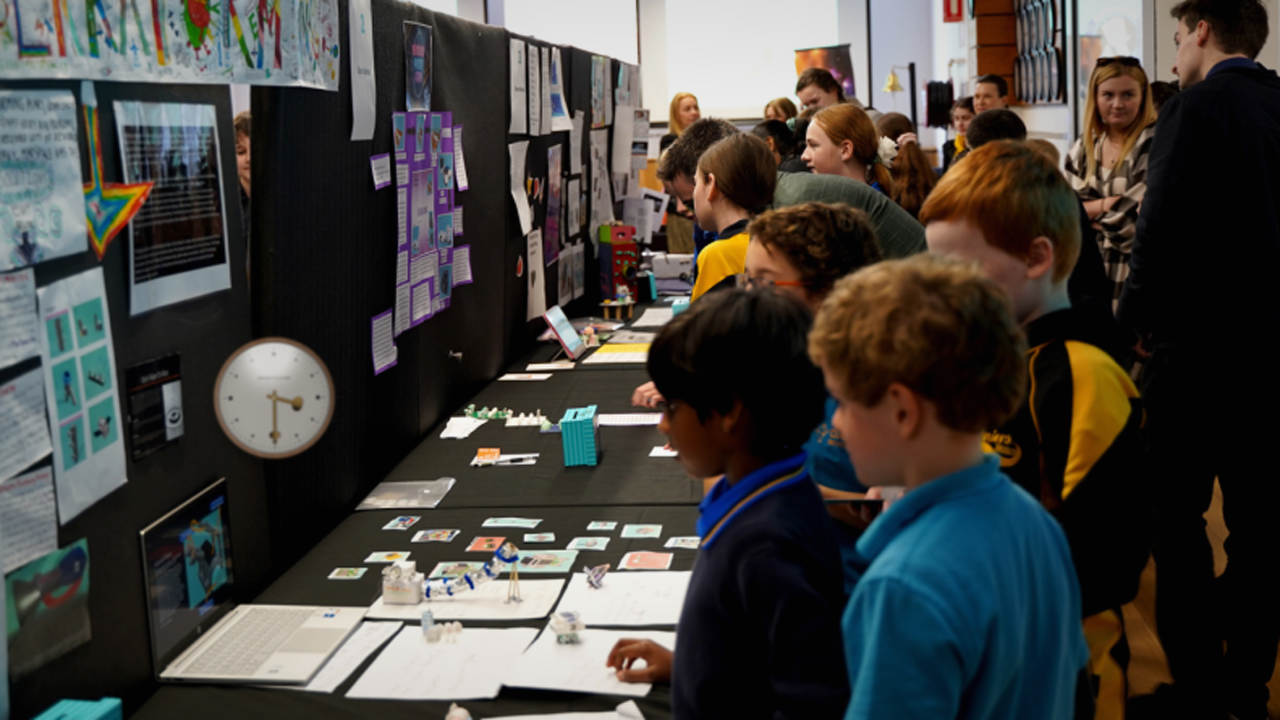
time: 3:30
